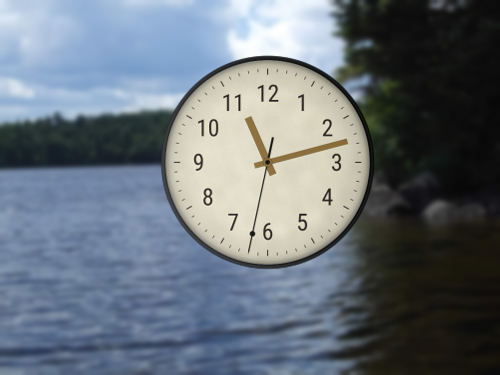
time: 11:12:32
